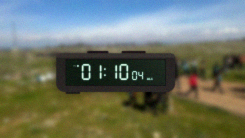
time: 1:10:04
